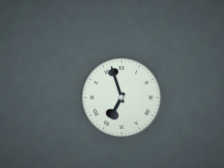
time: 6:57
